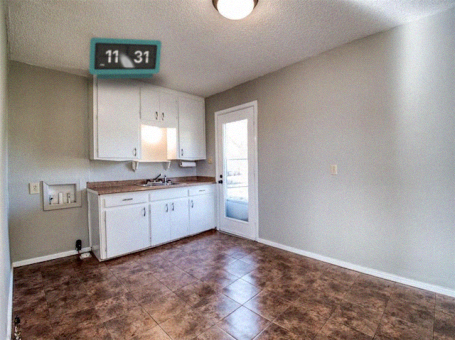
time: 11:31
